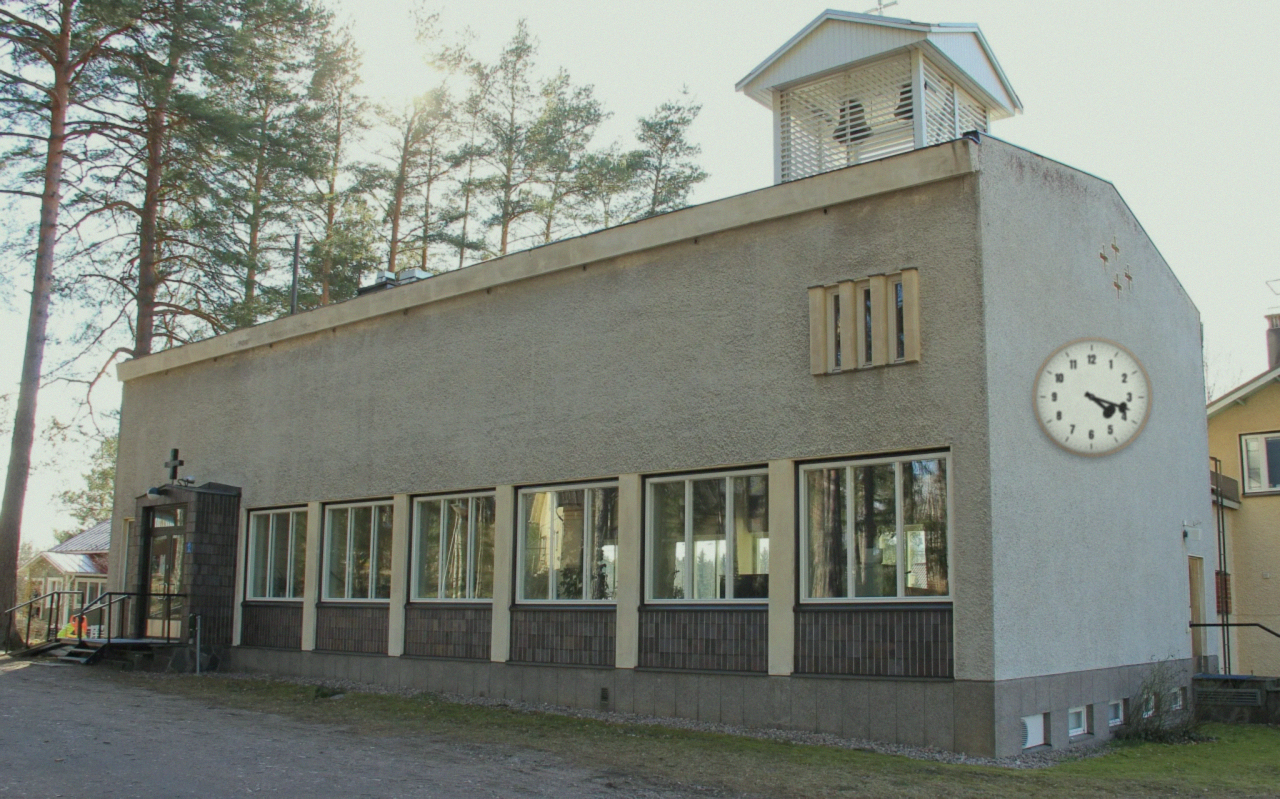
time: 4:18
